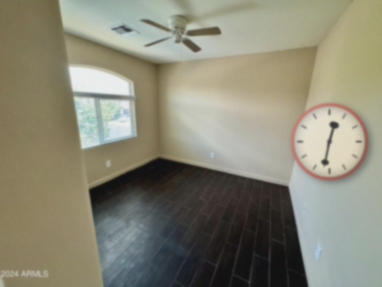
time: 12:32
